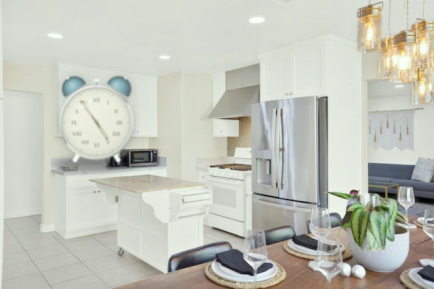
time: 4:54
